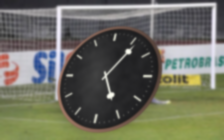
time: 5:06
